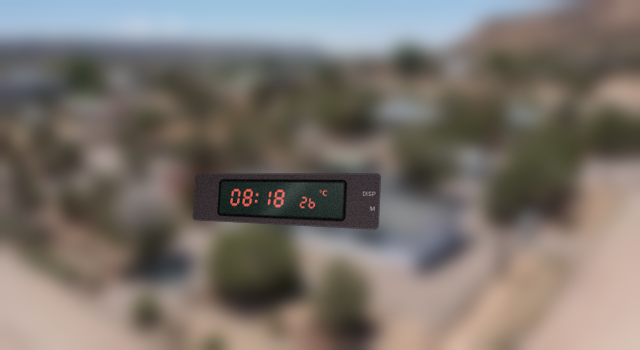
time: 8:18
